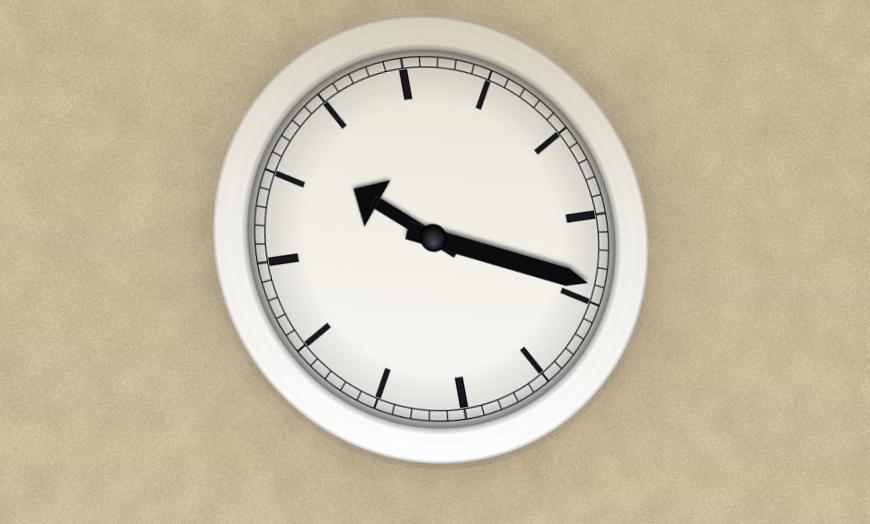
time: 10:19
